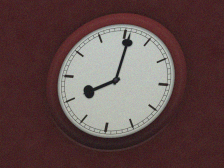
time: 8:01
